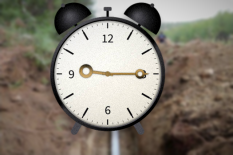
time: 9:15
